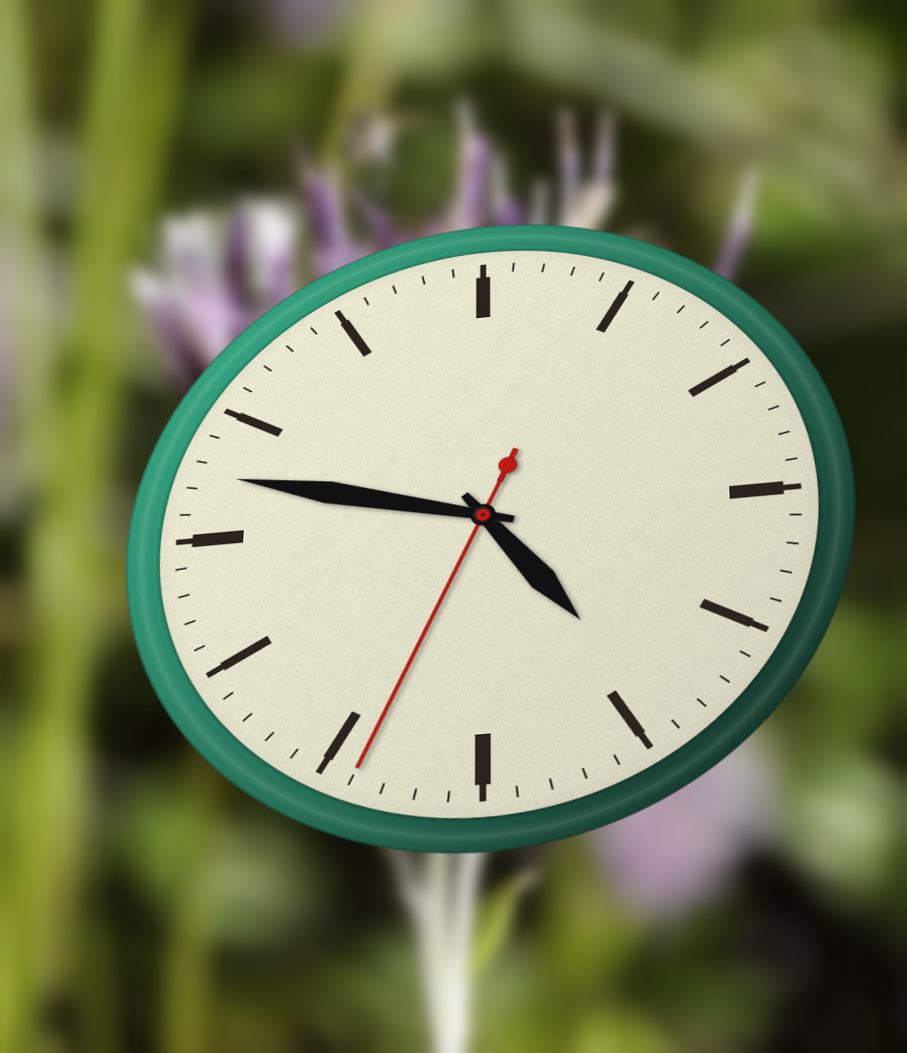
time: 4:47:34
